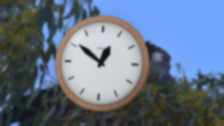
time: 12:51
